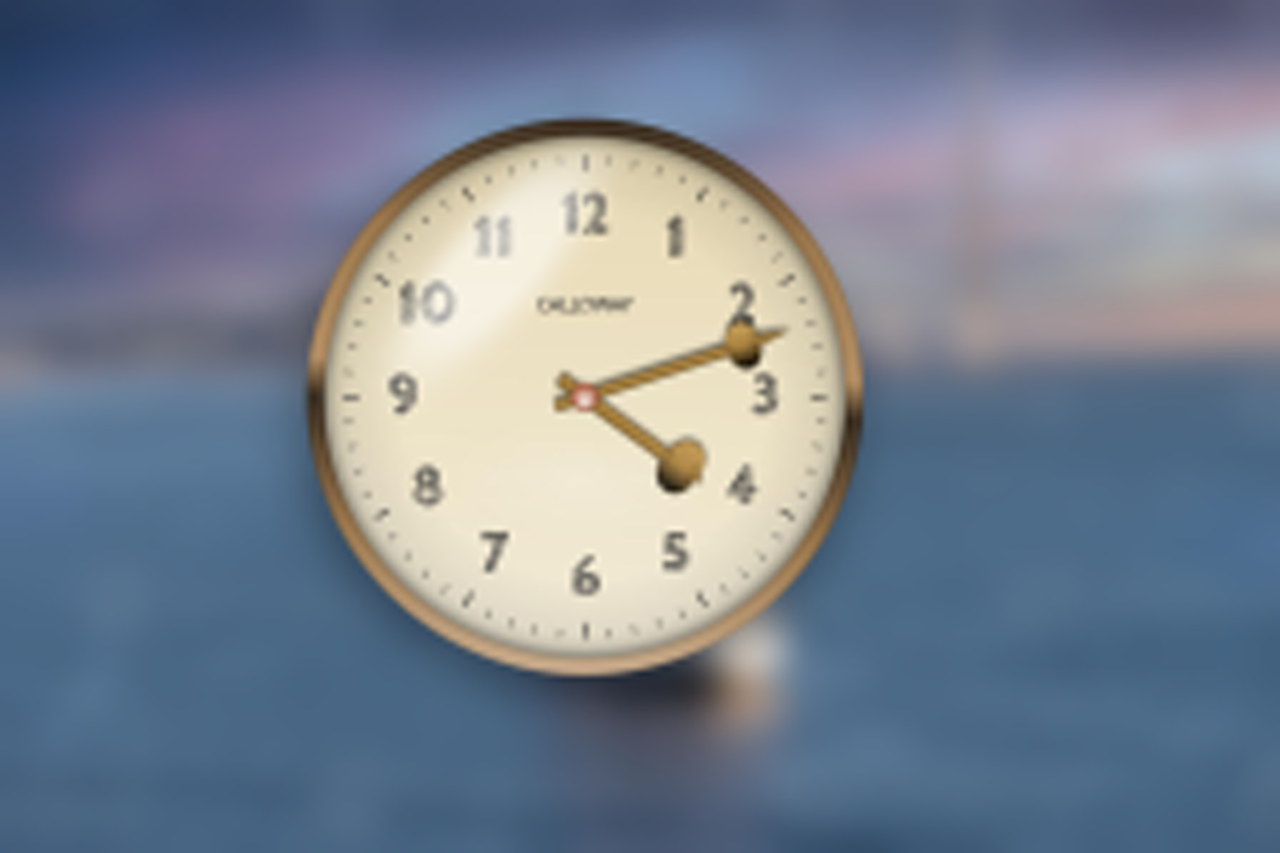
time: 4:12
